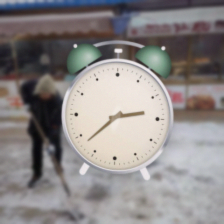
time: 2:38
